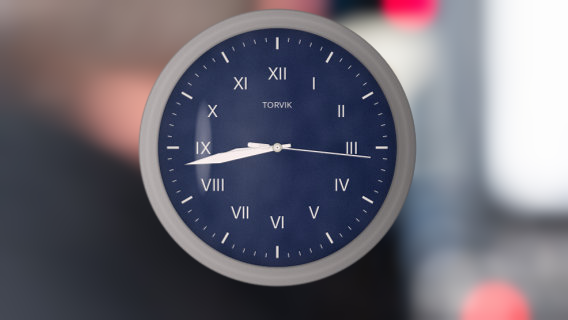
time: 8:43:16
